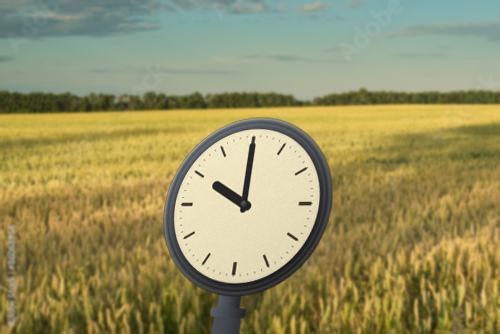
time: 10:00
